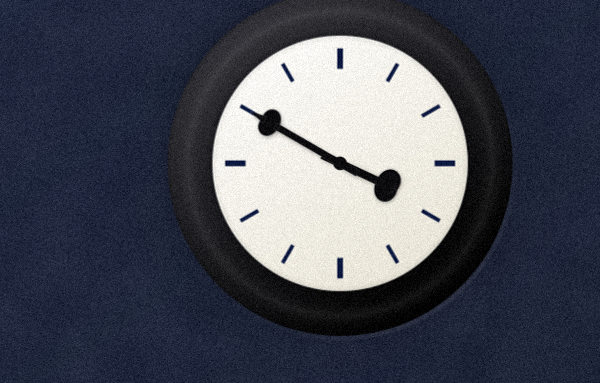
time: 3:50
